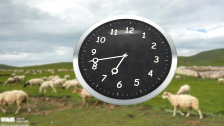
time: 6:42
